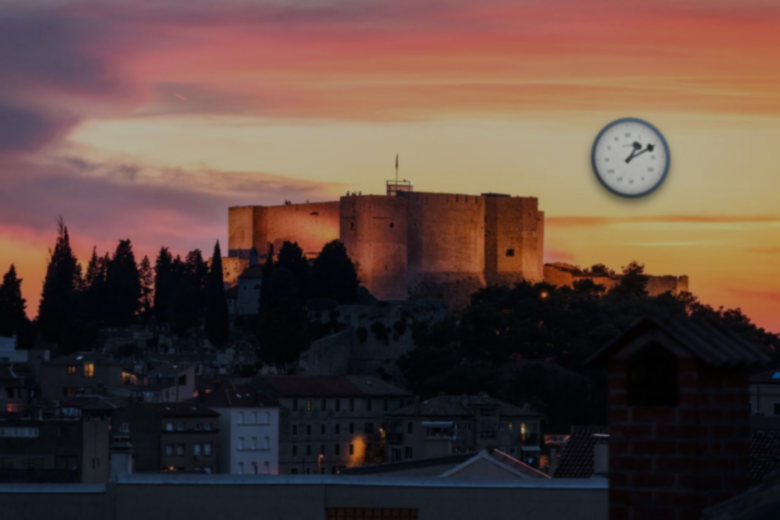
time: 1:11
